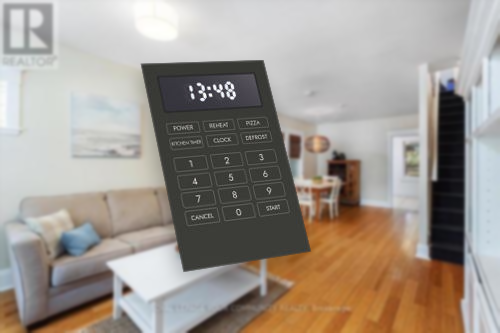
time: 13:48
